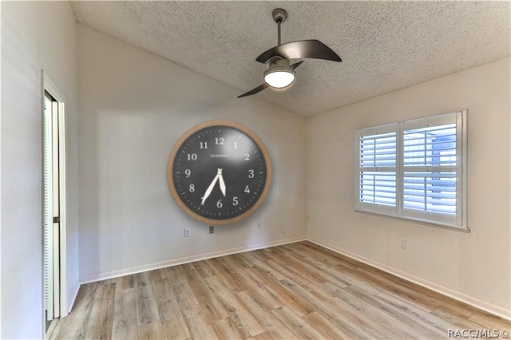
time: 5:35
